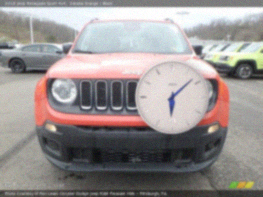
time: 6:08
